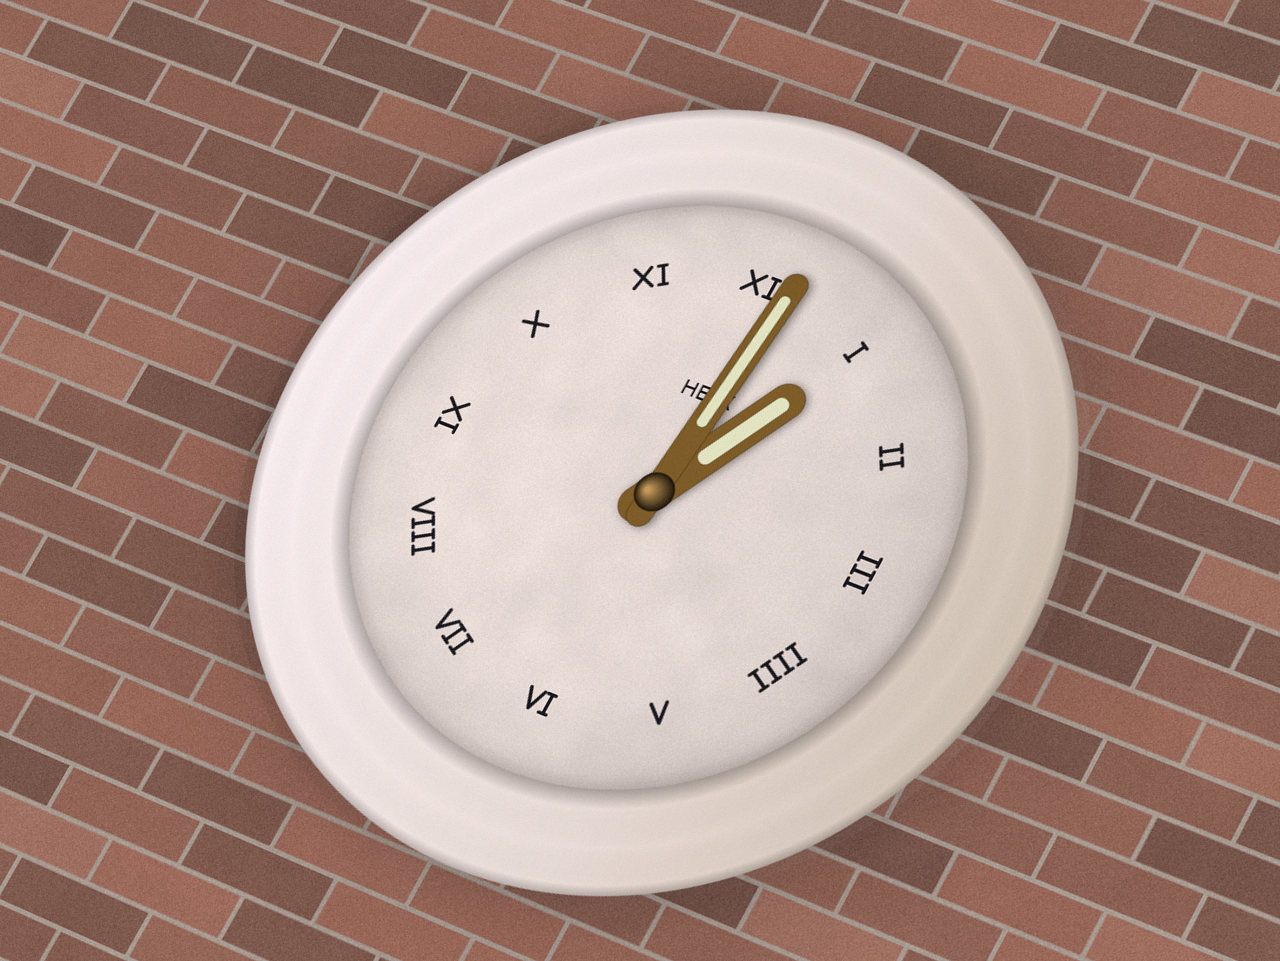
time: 1:01
